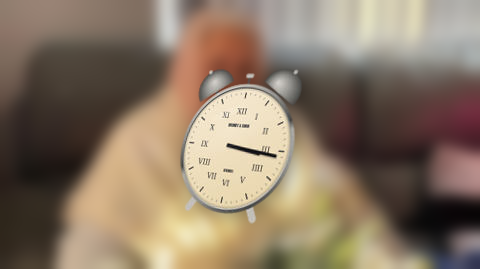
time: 3:16
